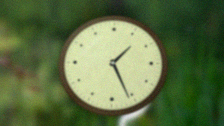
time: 1:26
